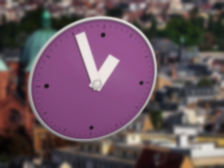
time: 12:56
